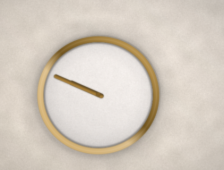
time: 9:49
